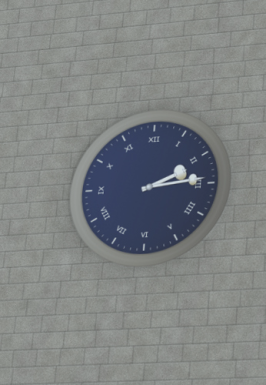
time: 2:14
